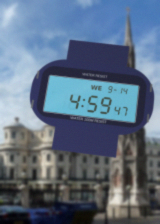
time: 4:59:47
